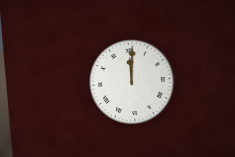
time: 12:01
